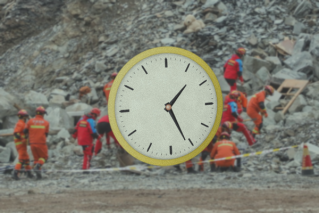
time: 1:26
